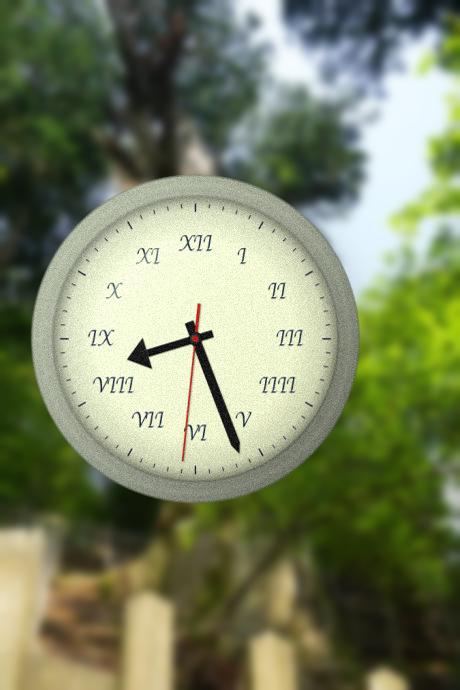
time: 8:26:31
